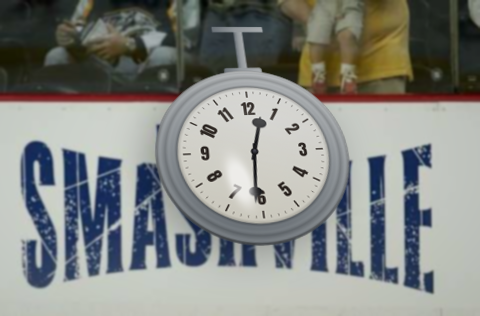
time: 12:31
